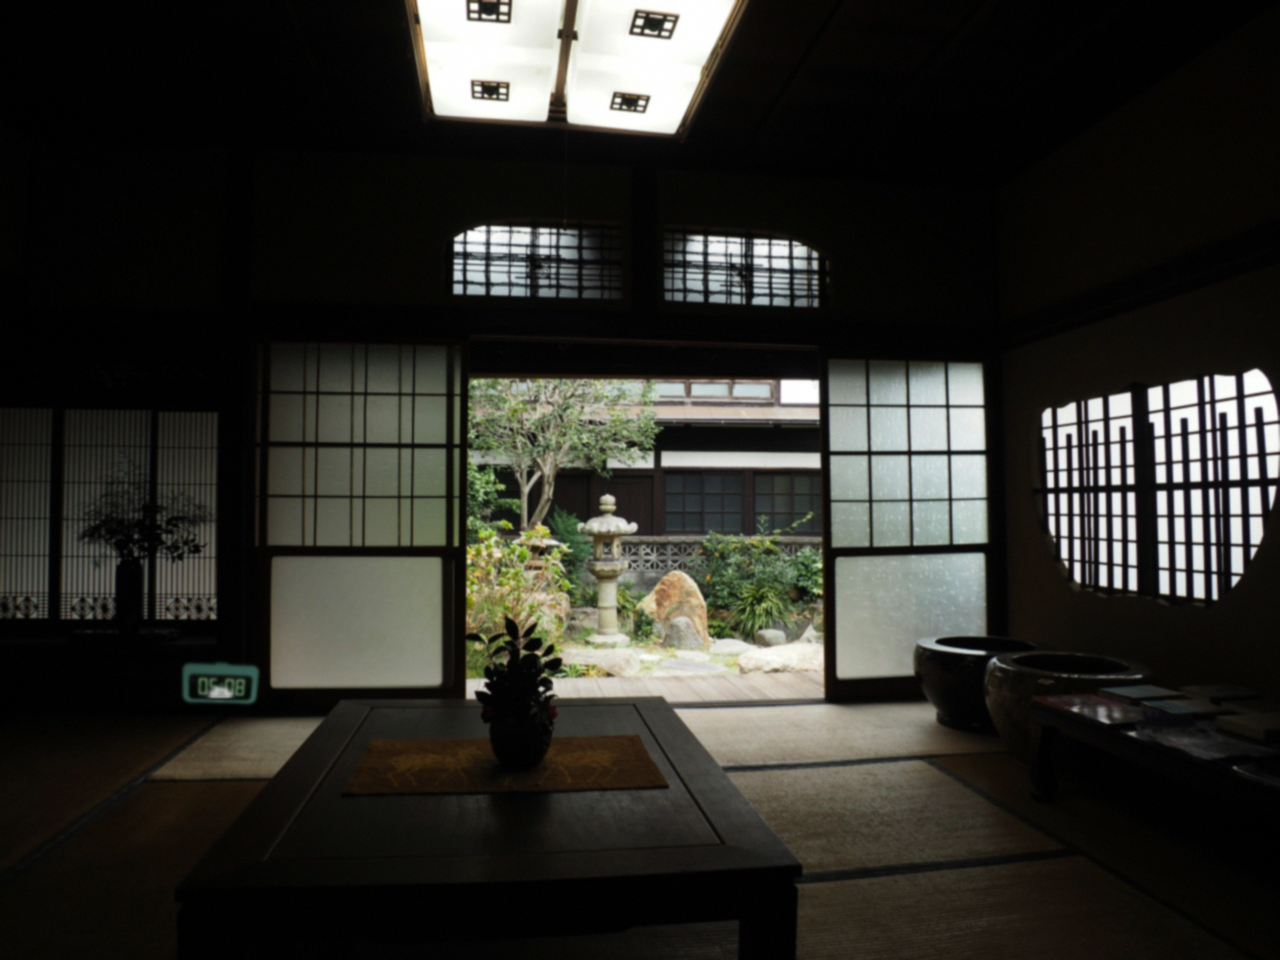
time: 5:08
